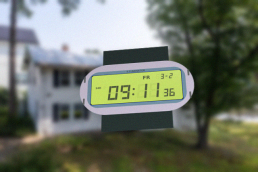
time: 9:11:36
